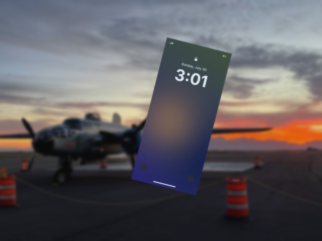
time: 3:01
